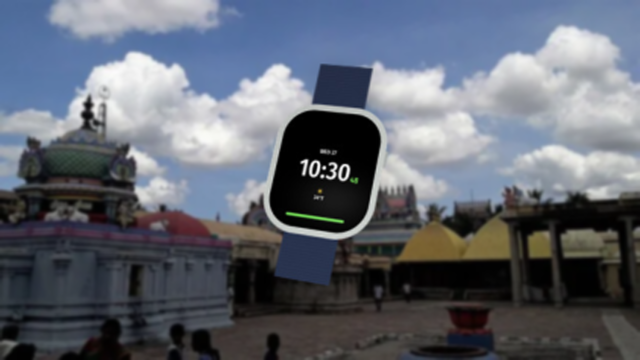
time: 10:30
